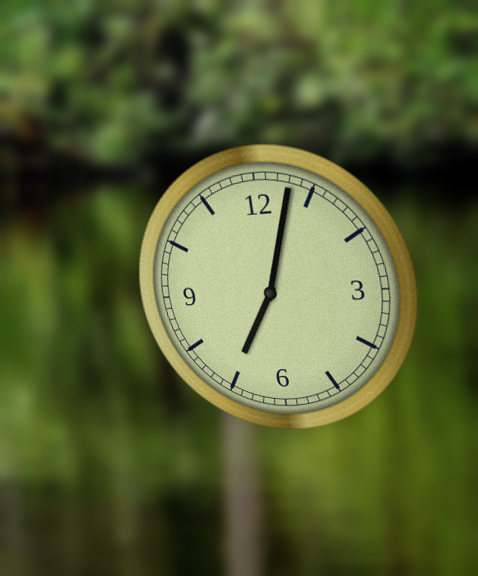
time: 7:03
